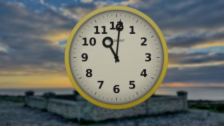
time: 11:01
